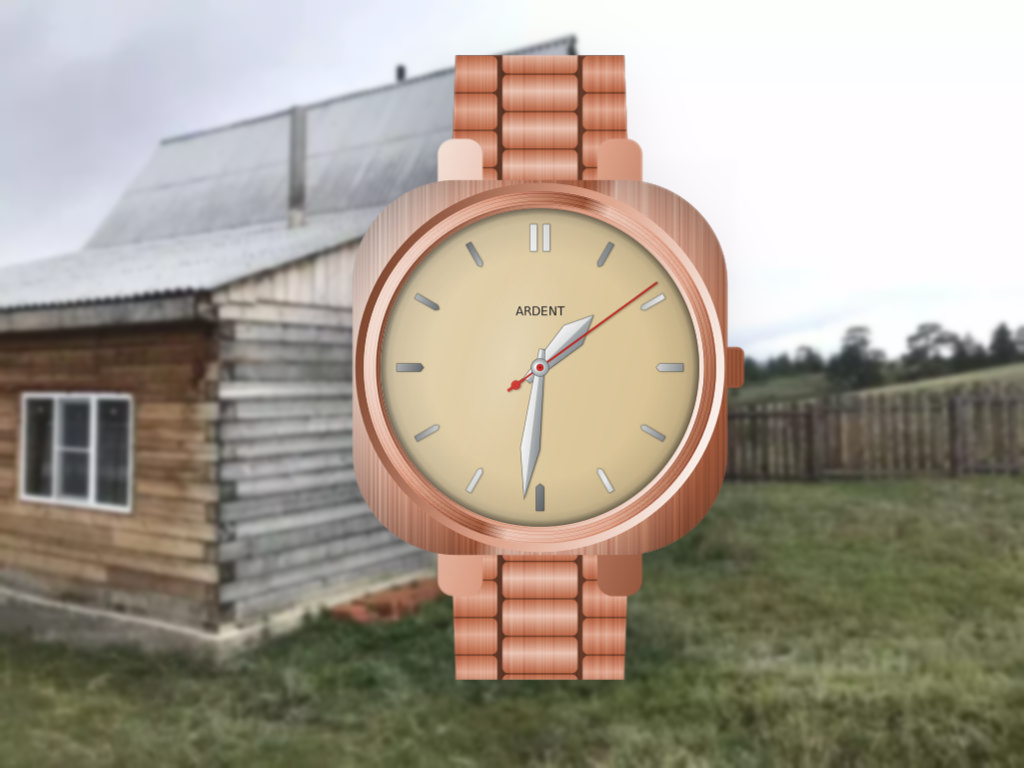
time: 1:31:09
